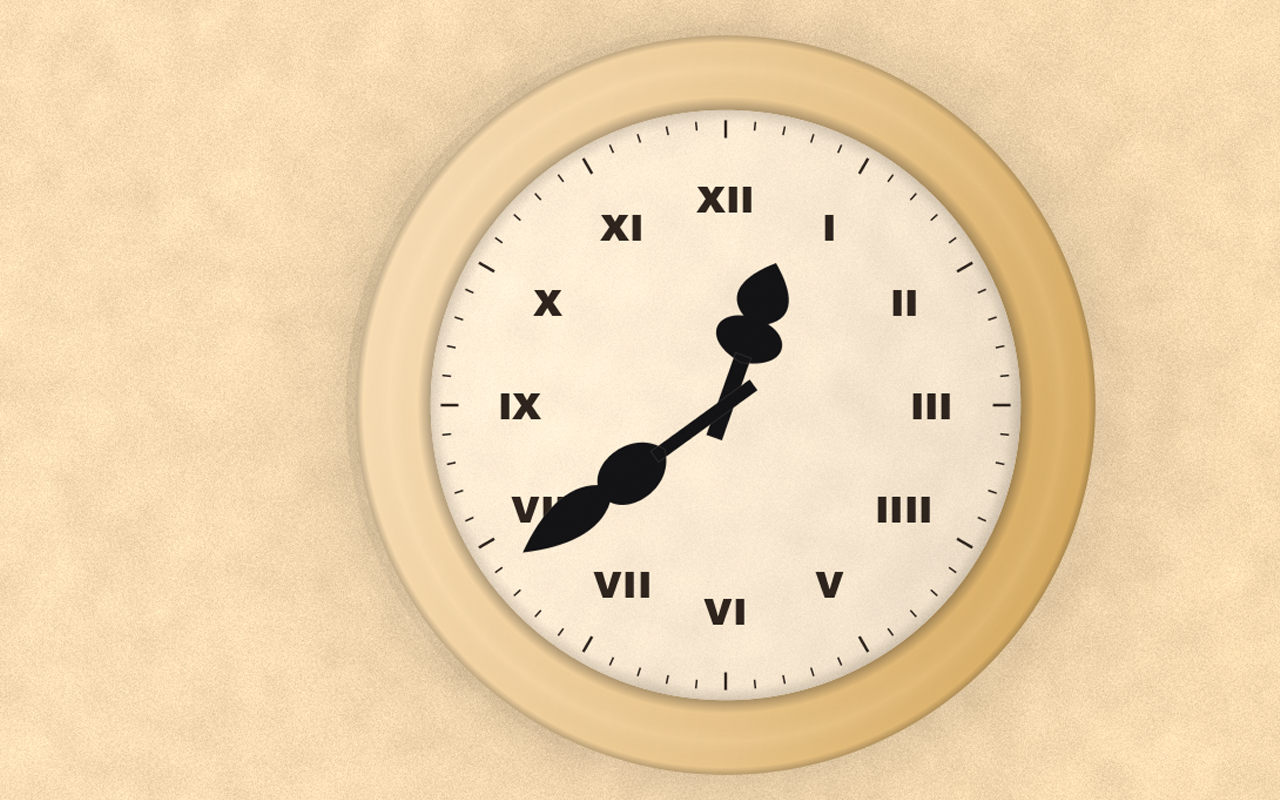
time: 12:39
